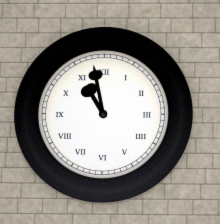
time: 10:58
